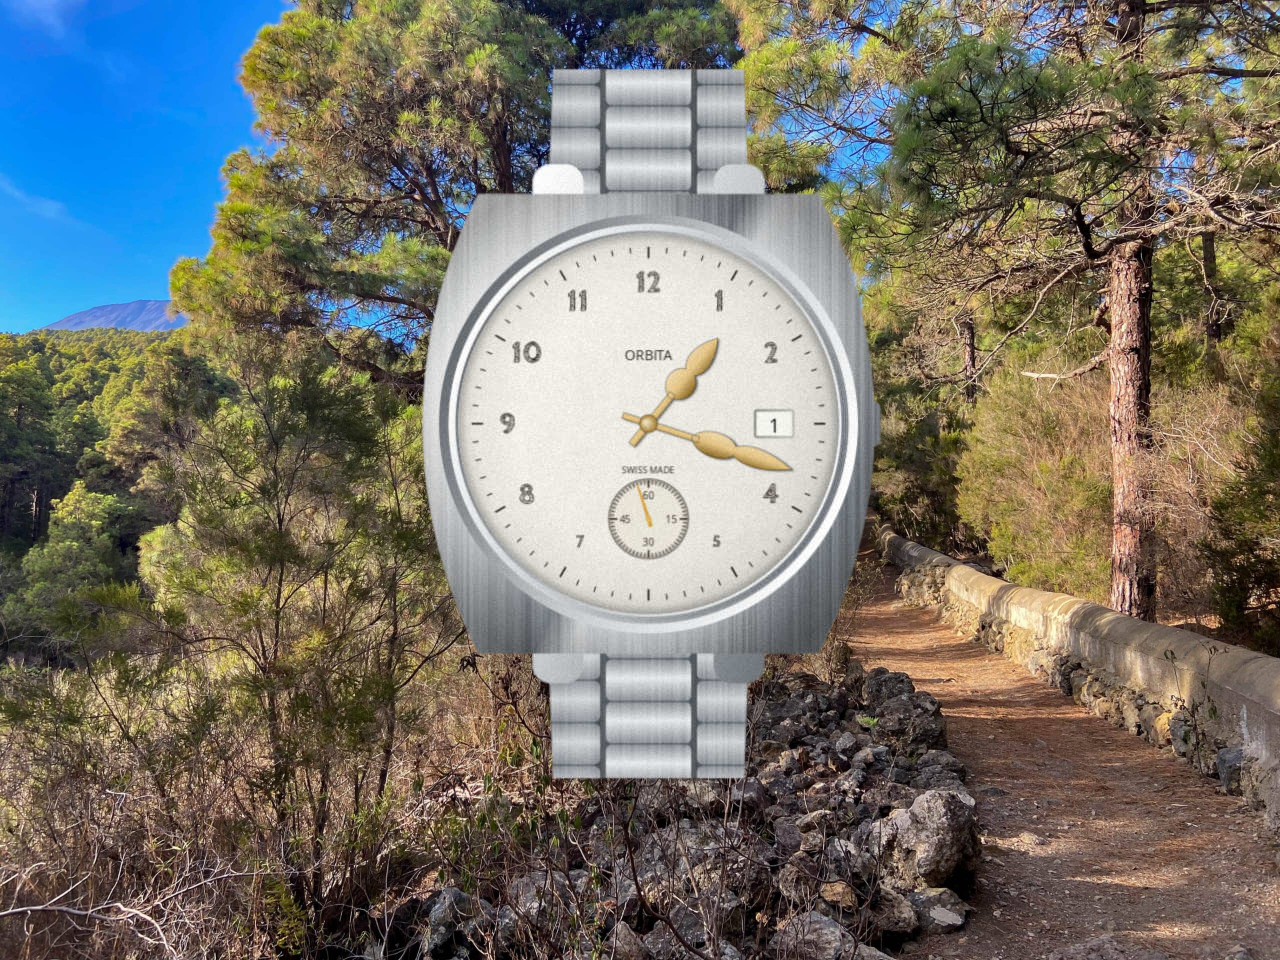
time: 1:17:57
